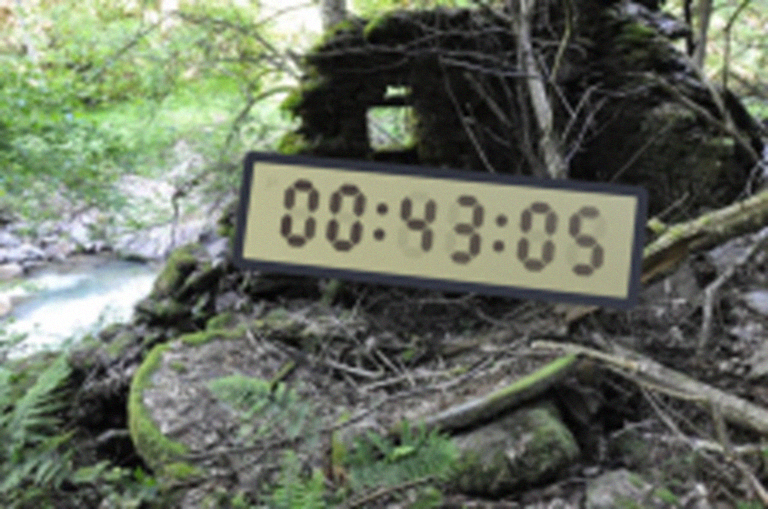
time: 0:43:05
